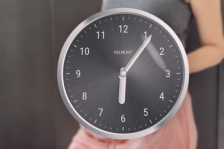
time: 6:06
